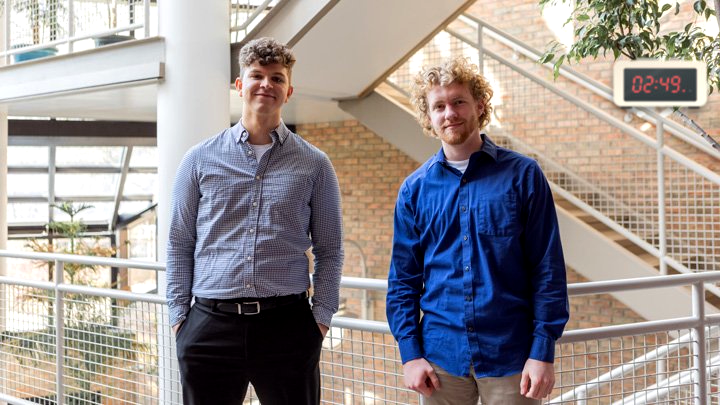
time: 2:49
